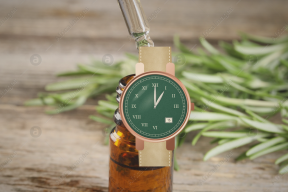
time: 1:00
